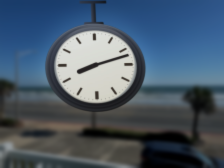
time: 8:12
